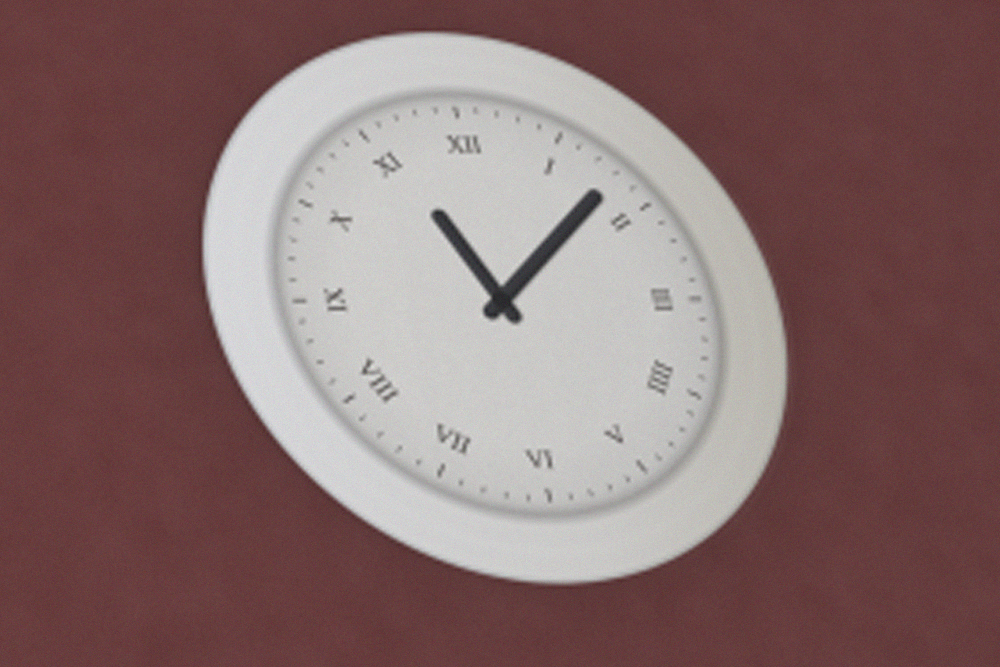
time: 11:08
